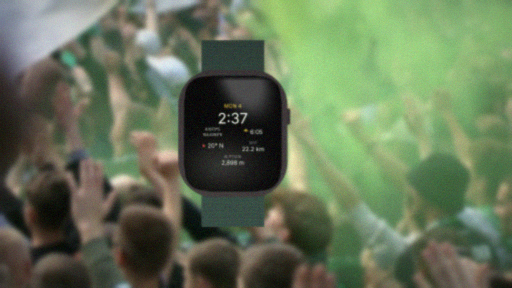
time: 2:37
